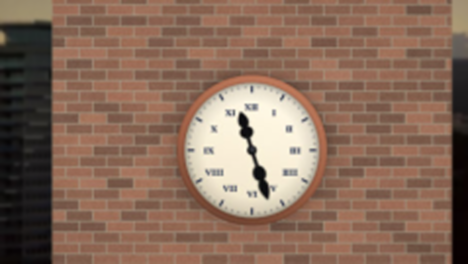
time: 11:27
